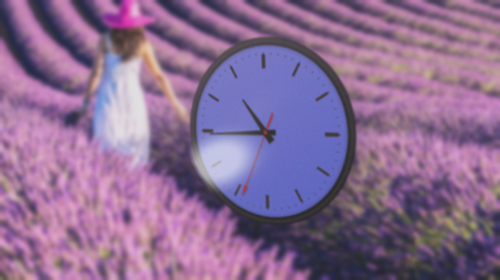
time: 10:44:34
